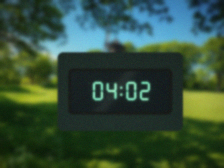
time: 4:02
